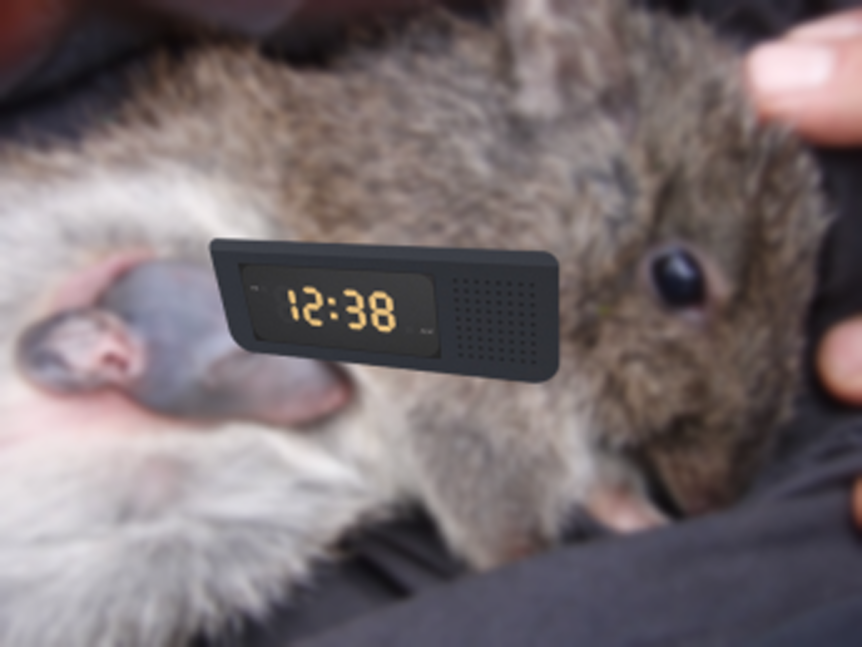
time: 12:38
